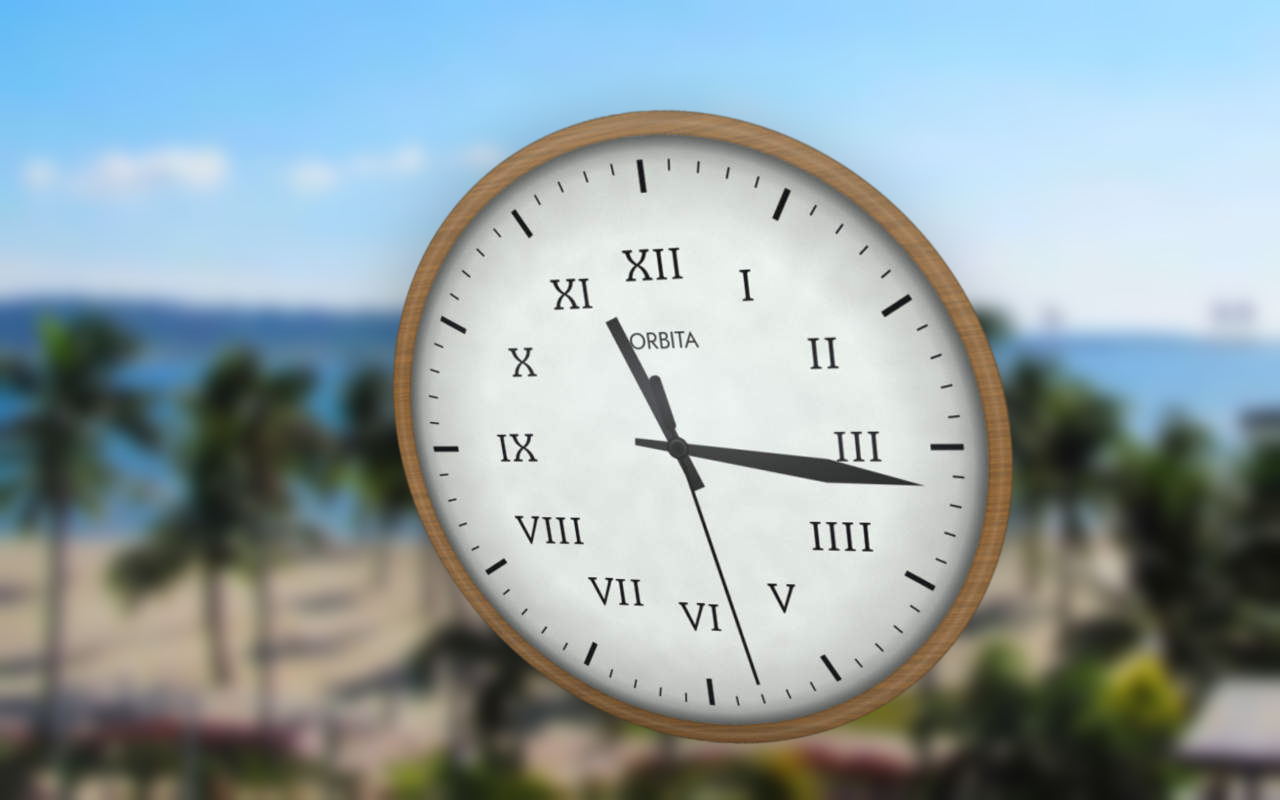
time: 11:16:28
